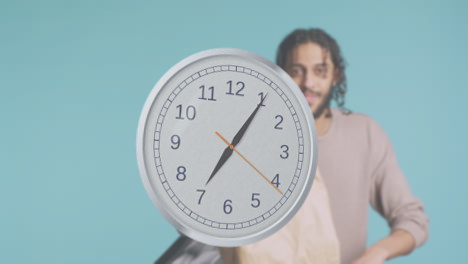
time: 7:05:21
